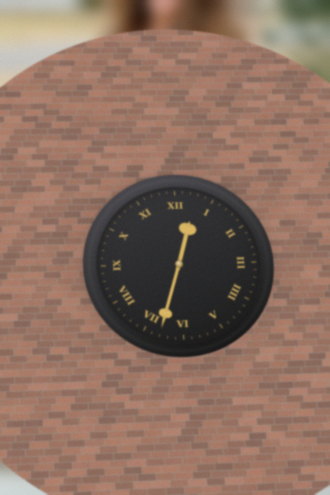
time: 12:33
